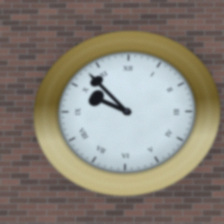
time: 9:53
